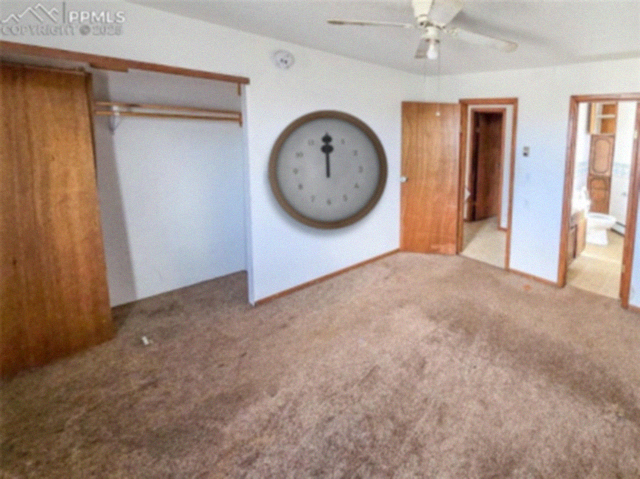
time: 12:00
